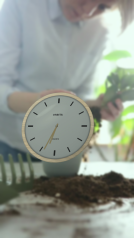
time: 6:34
